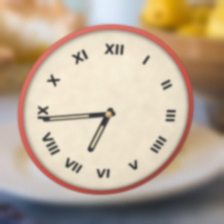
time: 6:44
